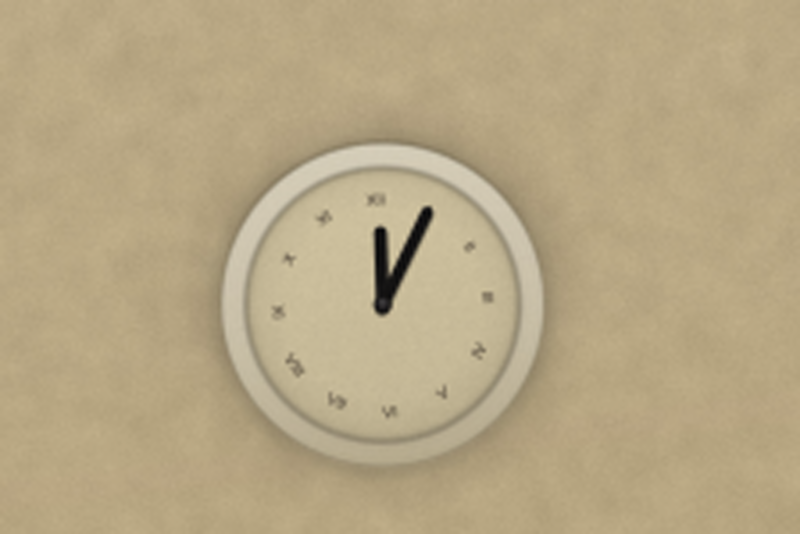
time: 12:05
